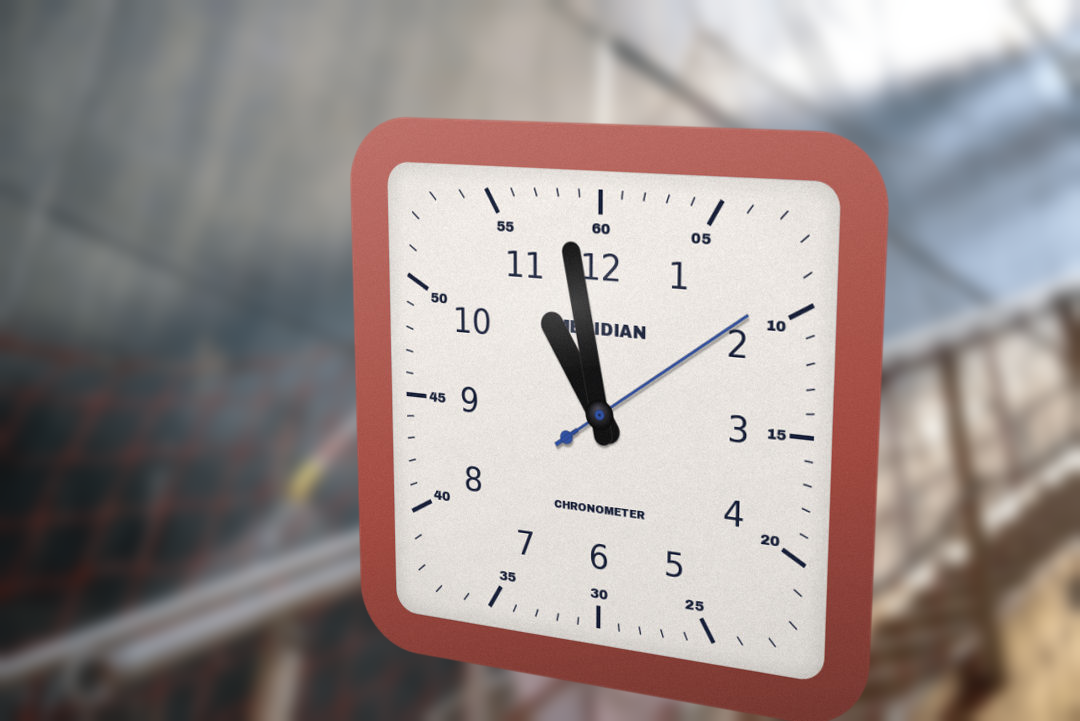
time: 10:58:09
